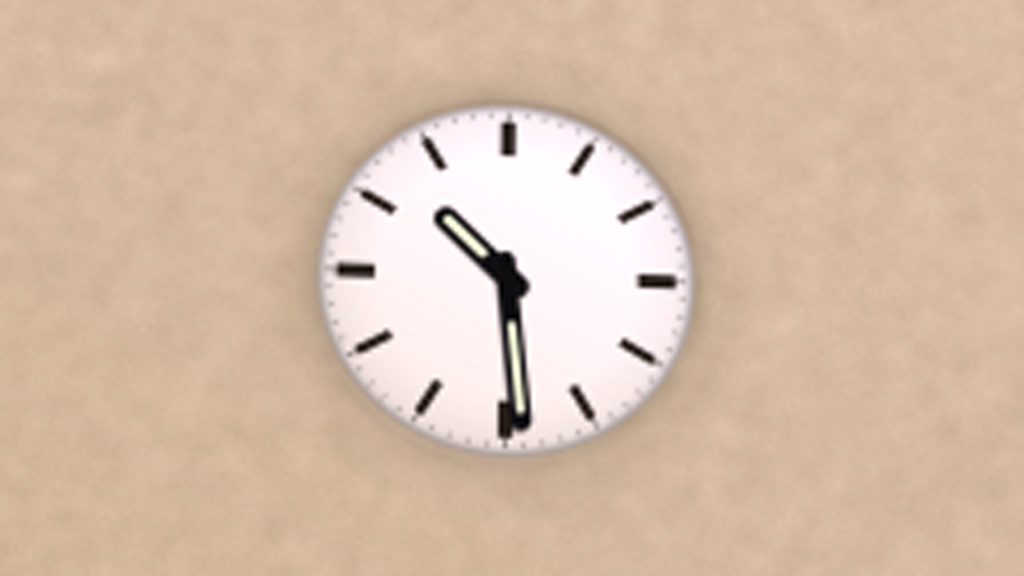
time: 10:29
